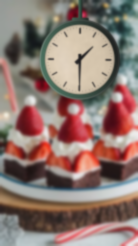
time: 1:30
